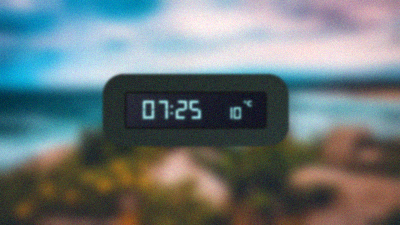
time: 7:25
